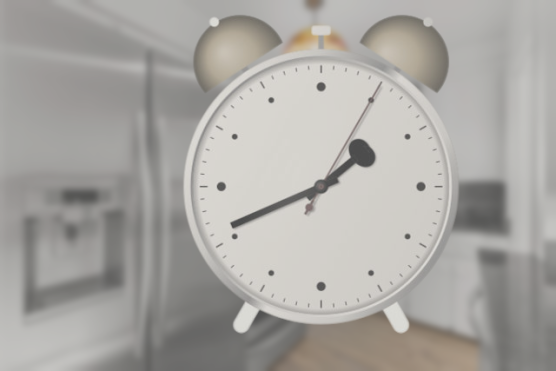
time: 1:41:05
